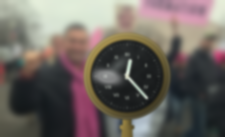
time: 12:23
